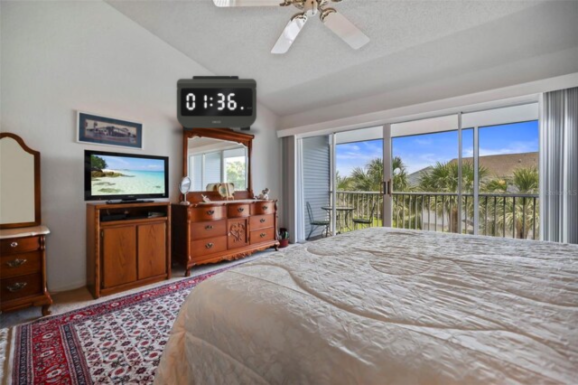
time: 1:36
